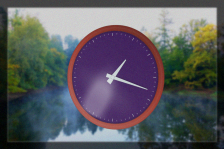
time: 1:18
